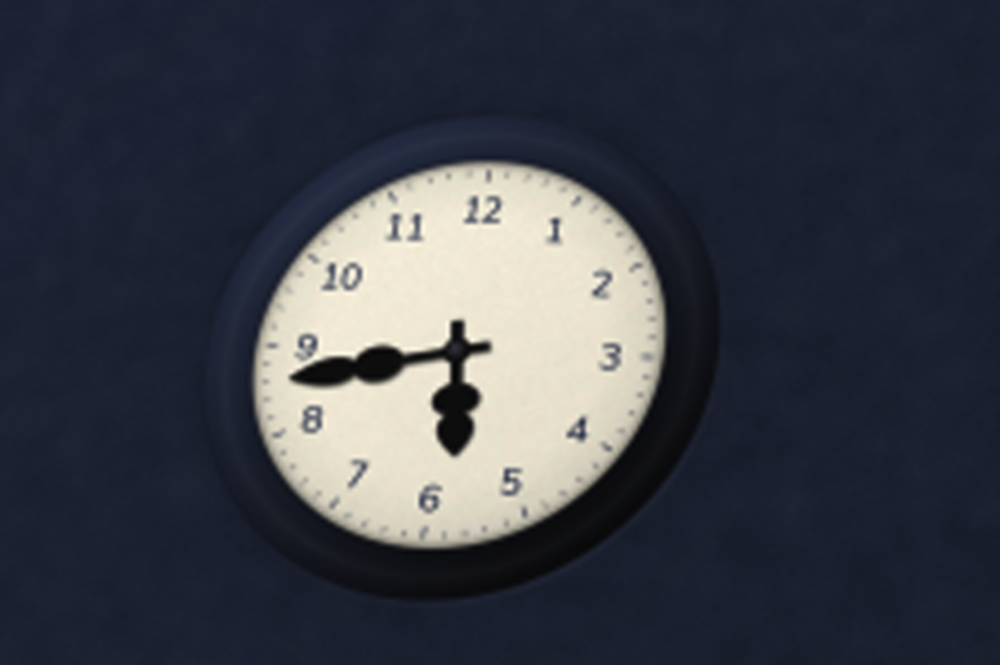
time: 5:43
